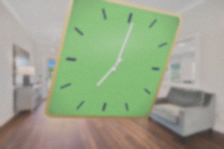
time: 7:01
